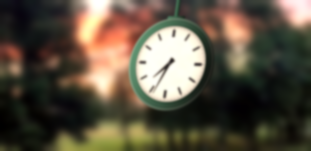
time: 7:34
